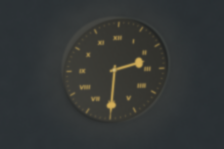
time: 2:30
